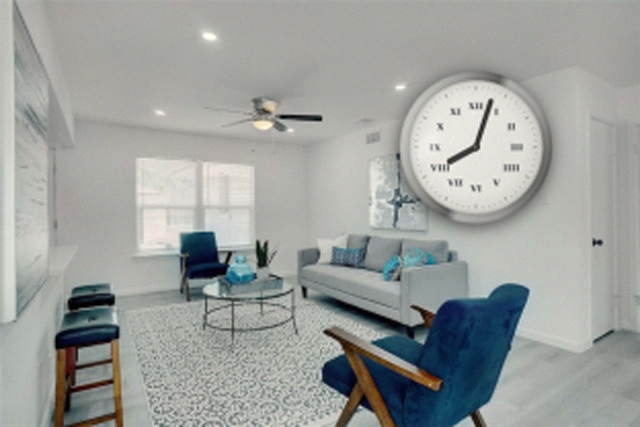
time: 8:03
